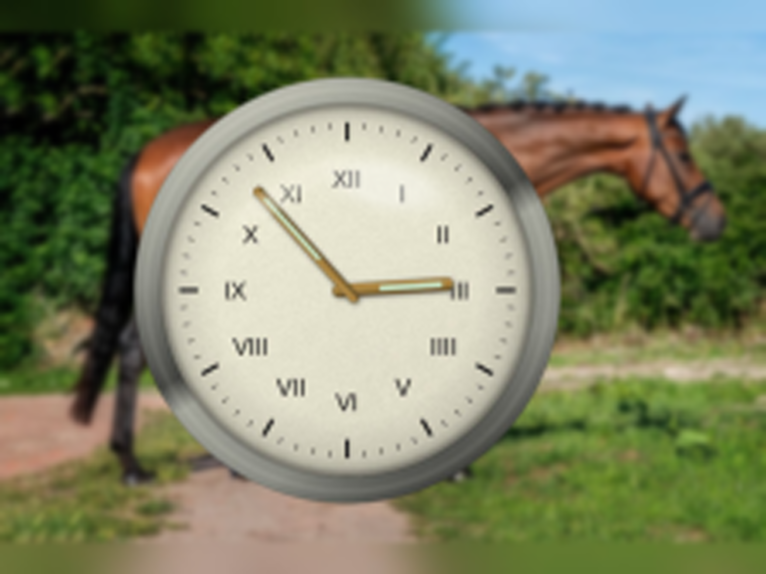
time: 2:53
